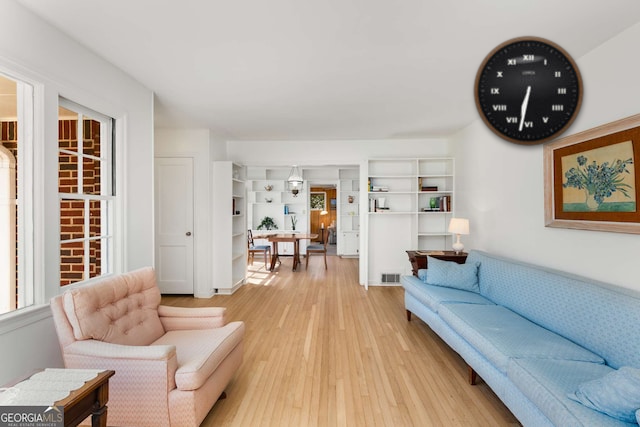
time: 6:32
